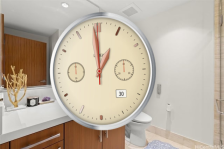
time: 12:59
